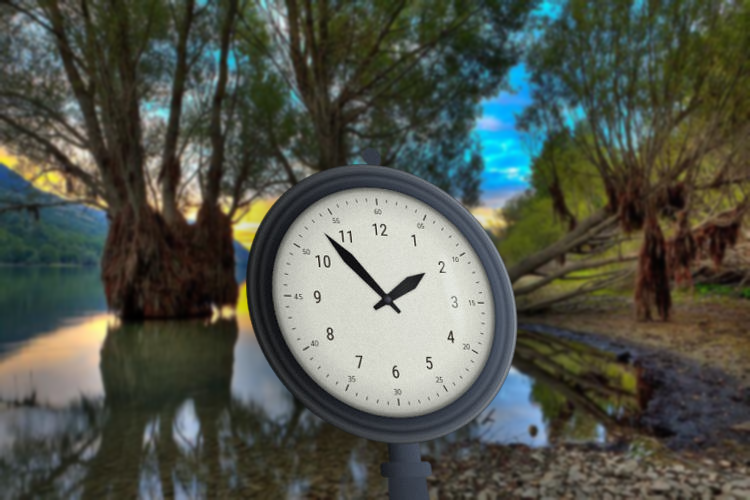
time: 1:53
